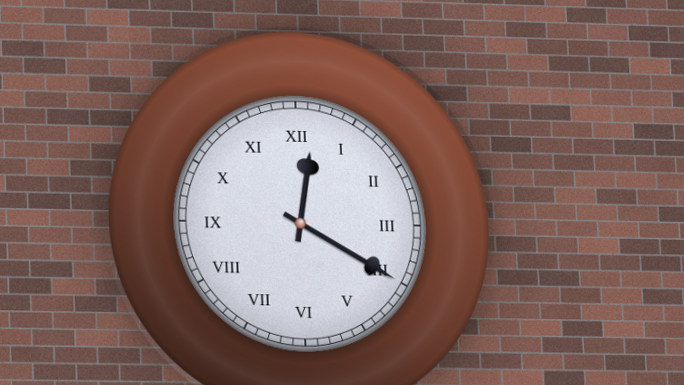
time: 12:20
